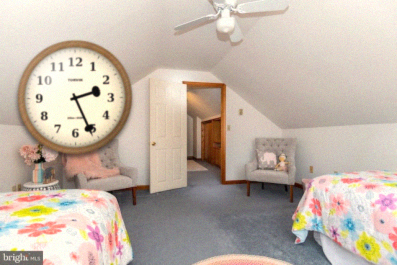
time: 2:26
